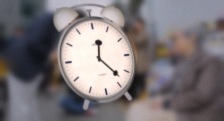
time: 12:23
